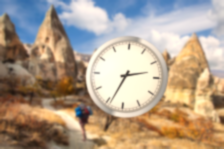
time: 2:34
